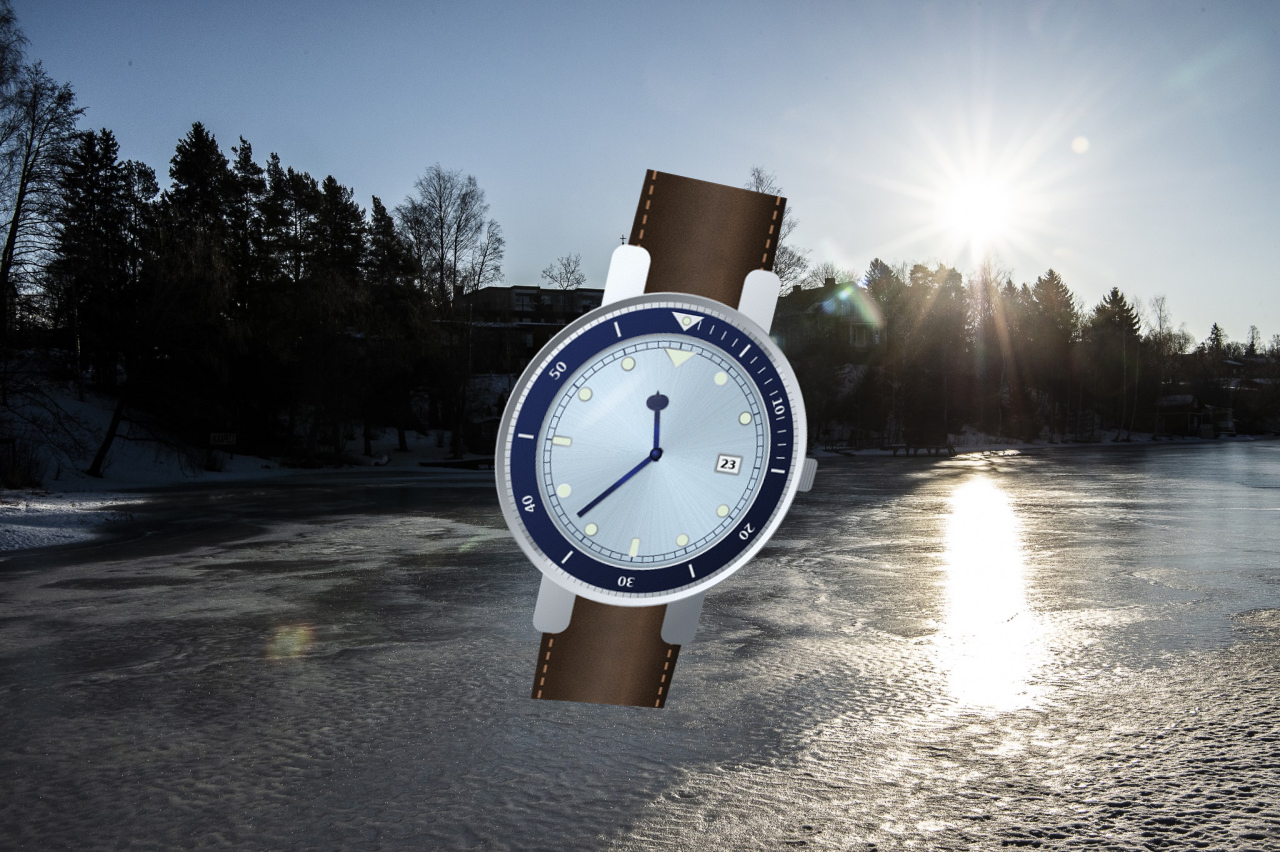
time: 11:37
